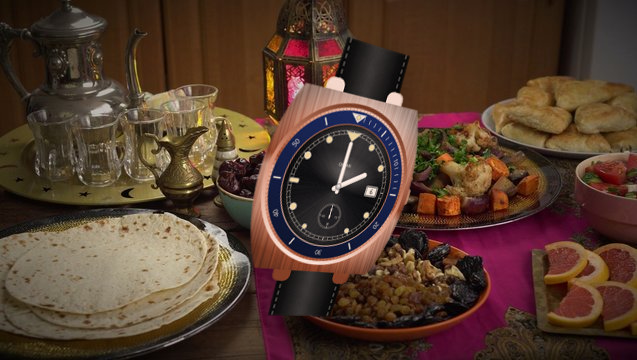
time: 2:00
